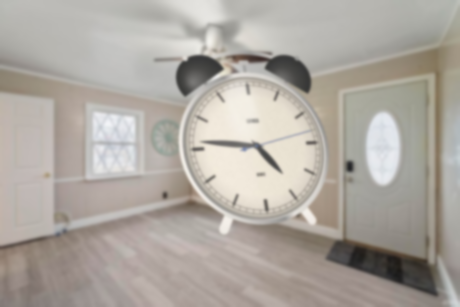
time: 4:46:13
